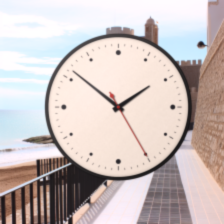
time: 1:51:25
